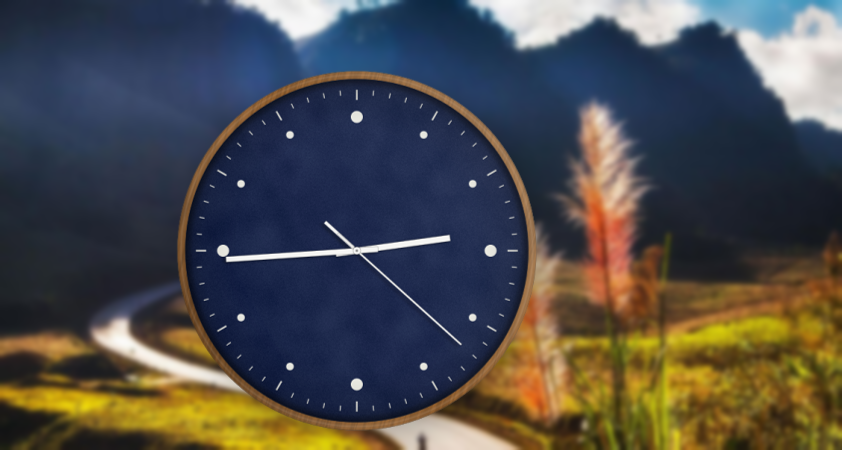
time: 2:44:22
